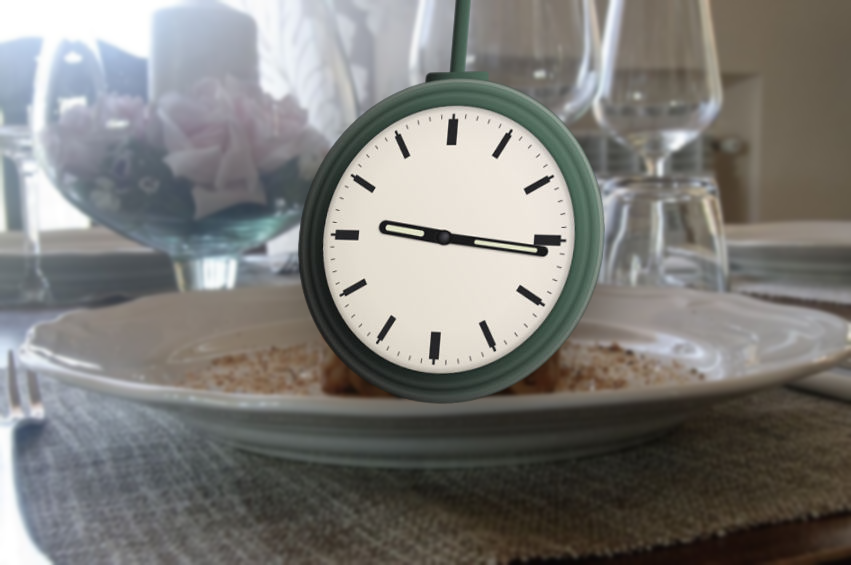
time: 9:16
